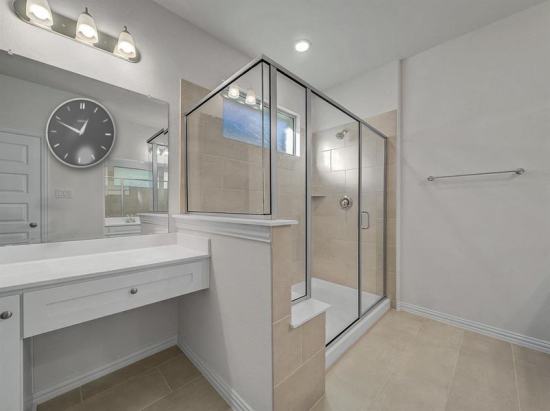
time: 12:49
